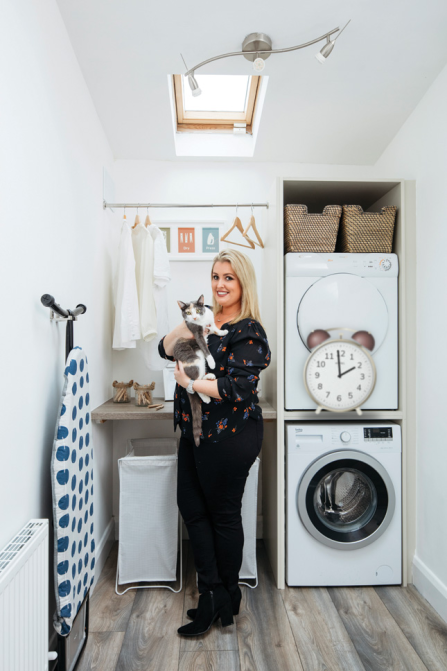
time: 1:59
